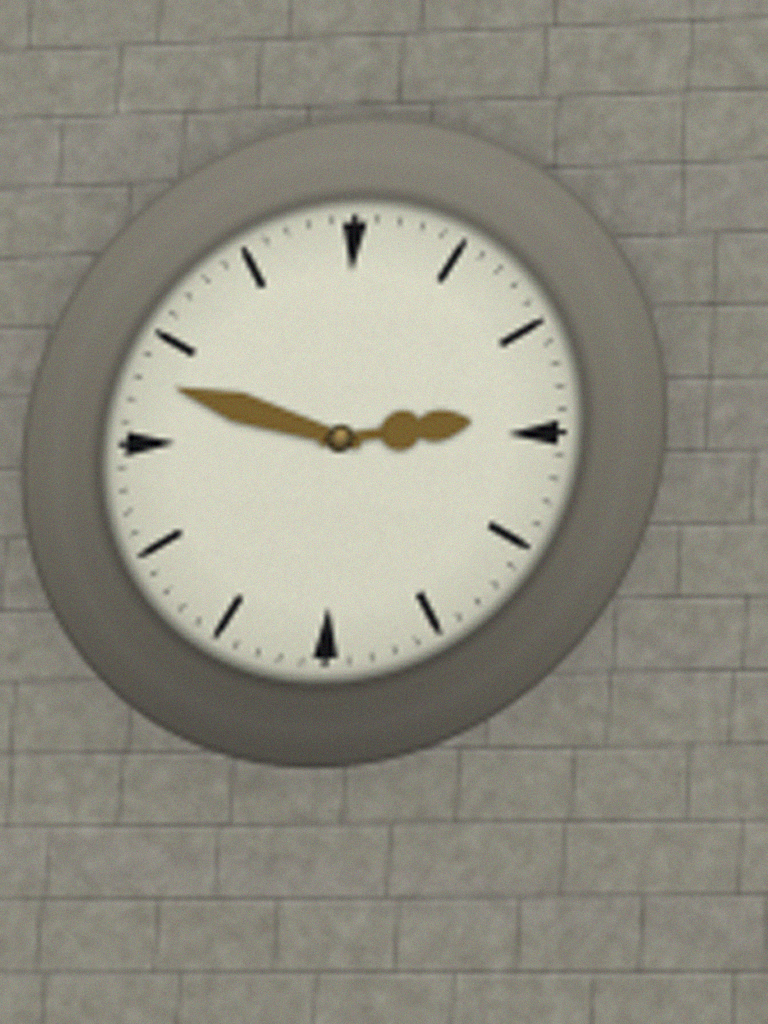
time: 2:48
